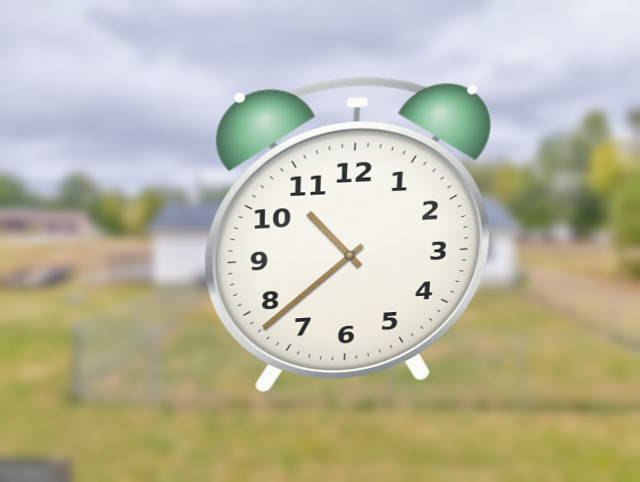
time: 10:38
